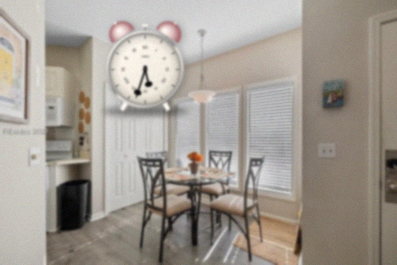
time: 5:33
